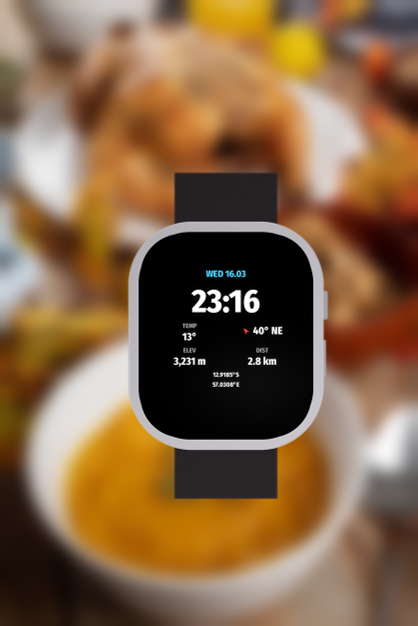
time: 23:16
